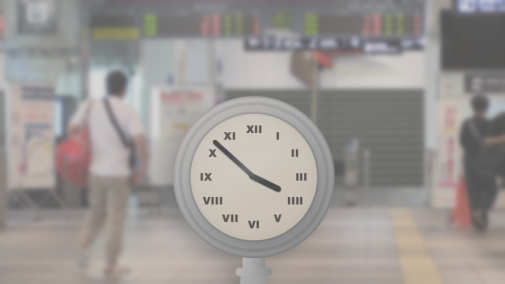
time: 3:52
